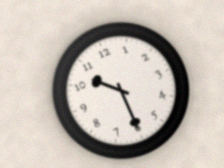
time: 10:30
